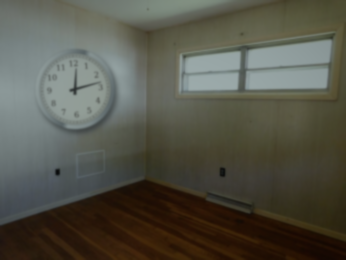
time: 12:13
